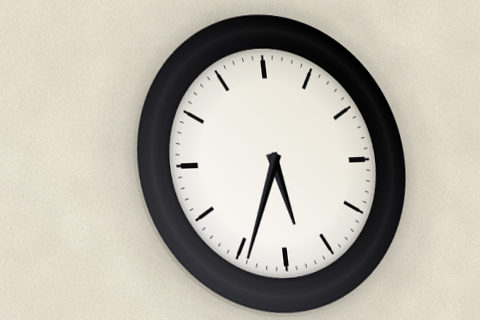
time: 5:34
